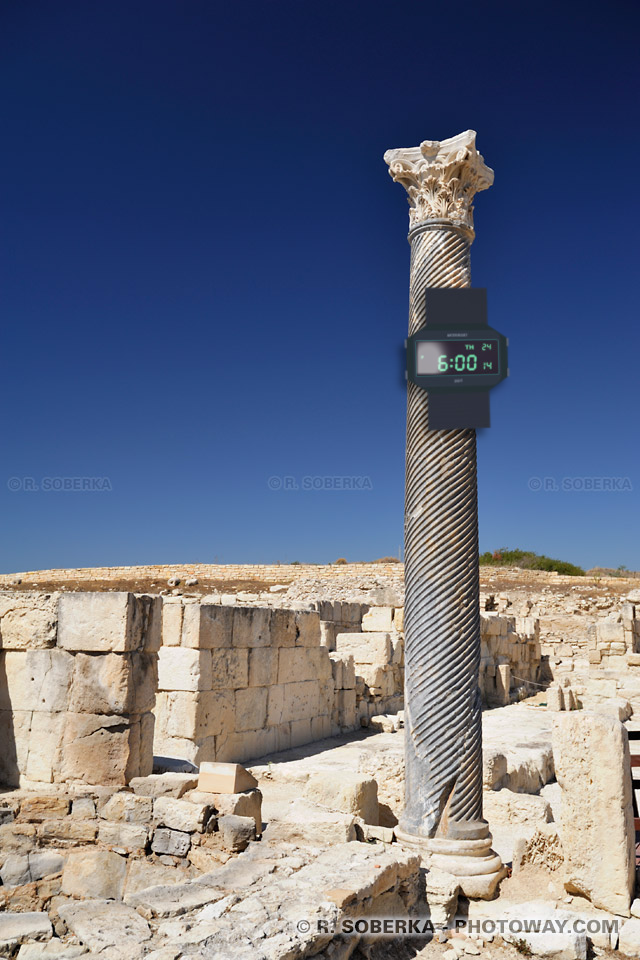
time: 6:00
